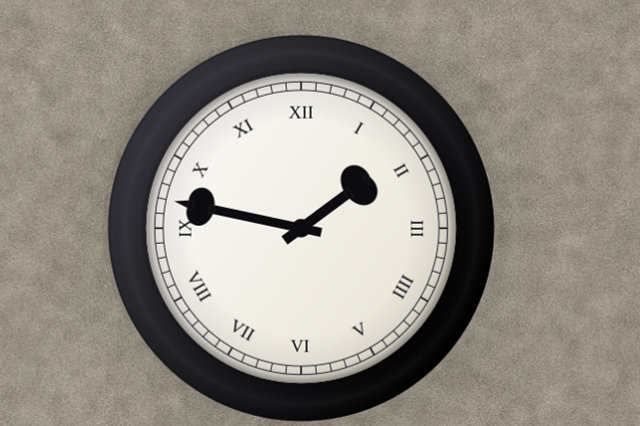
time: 1:47
